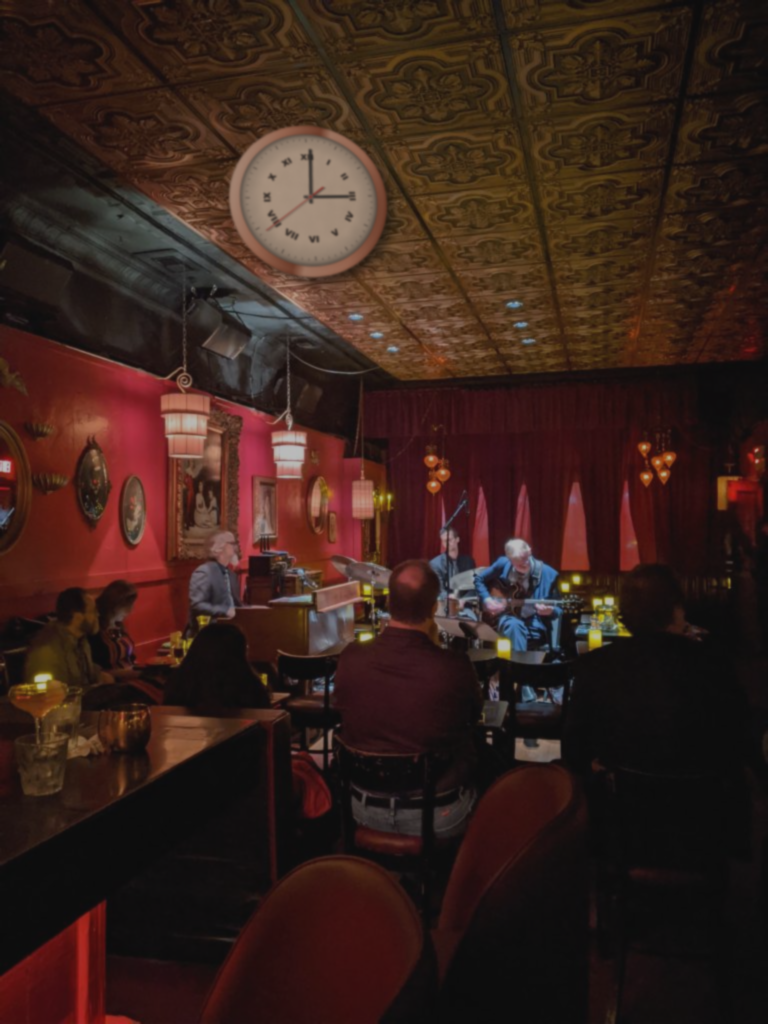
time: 3:00:39
